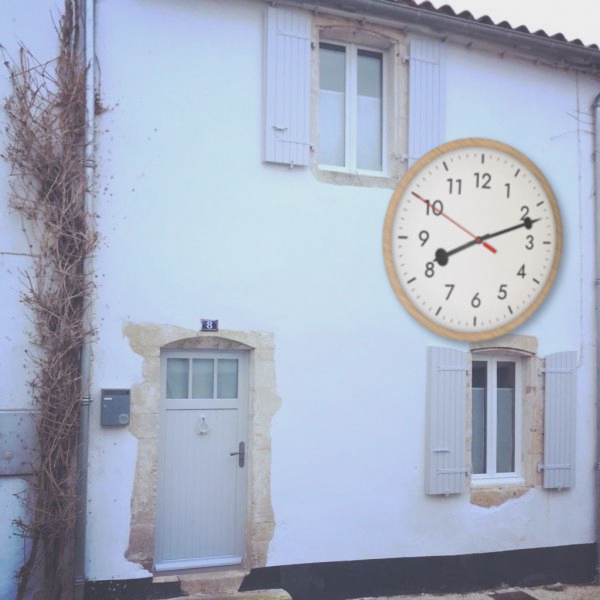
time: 8:11:50
